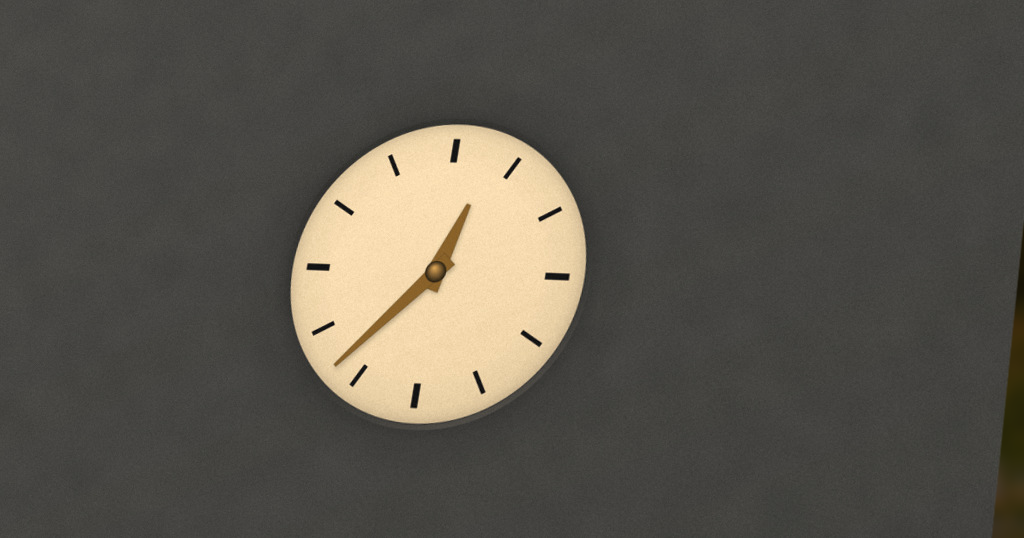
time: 12:37
